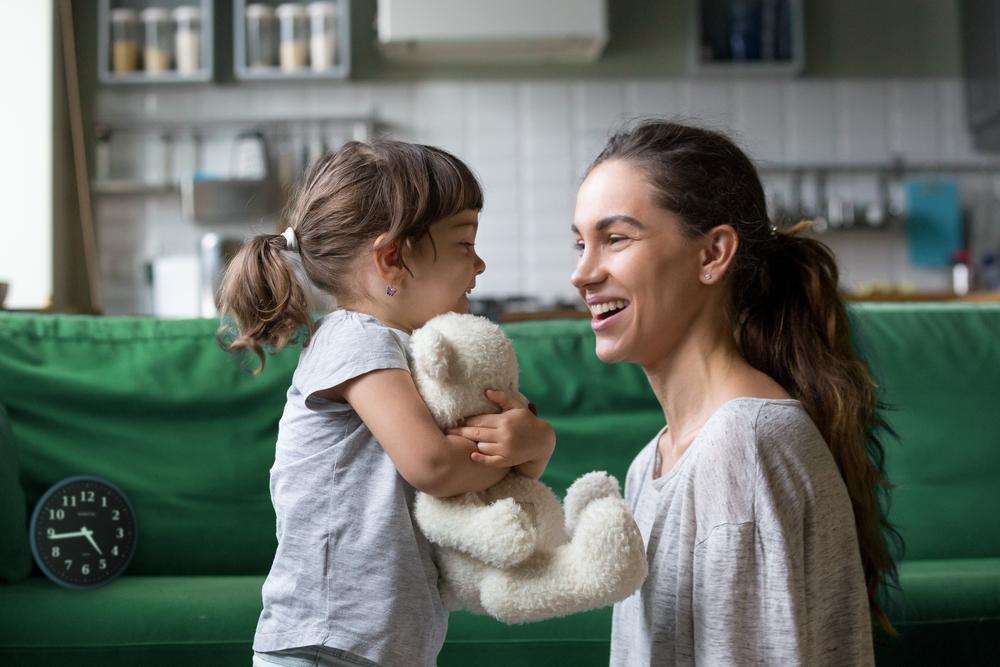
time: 4:44
